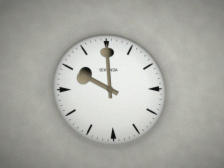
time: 10:00
